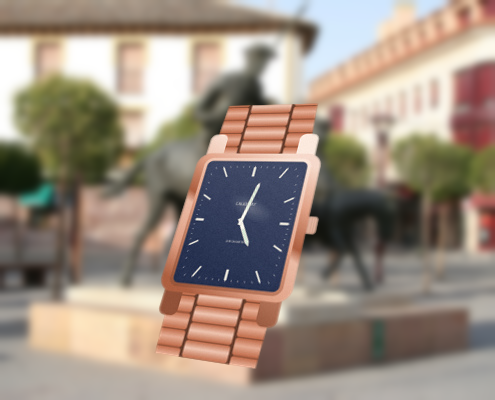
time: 5:02
